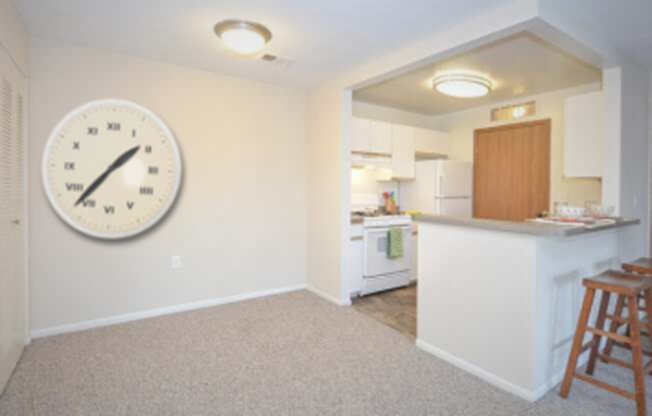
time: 1:37
